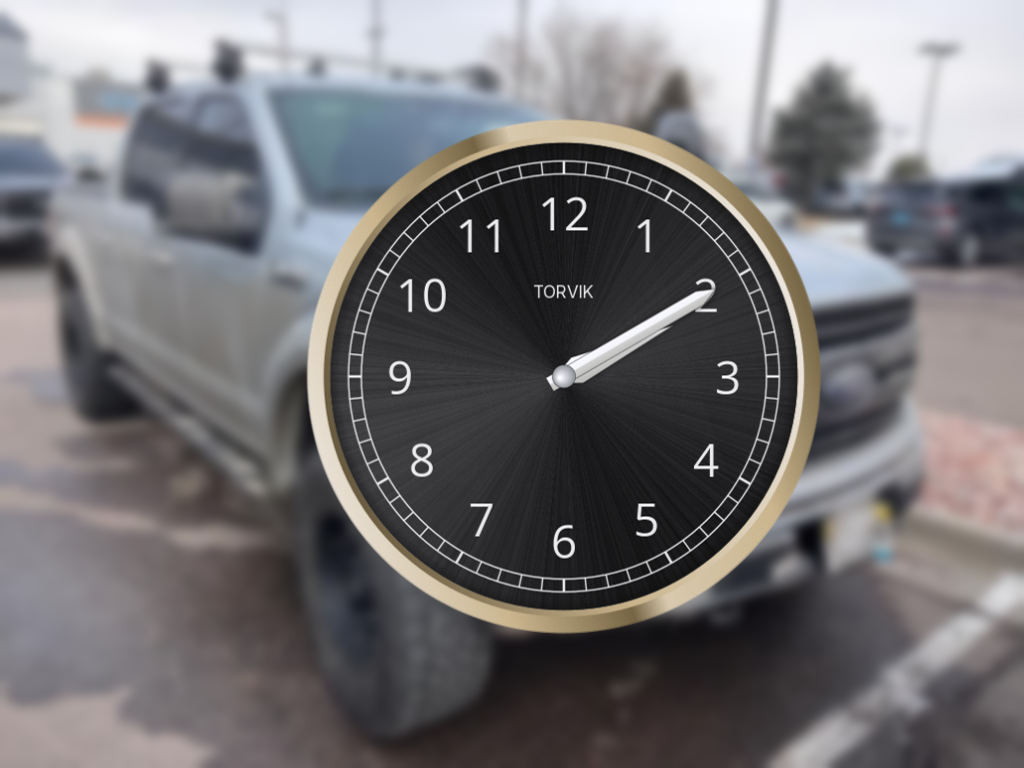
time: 2:10
